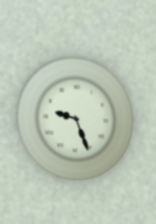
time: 9:26
